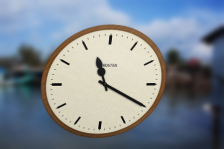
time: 11:20
